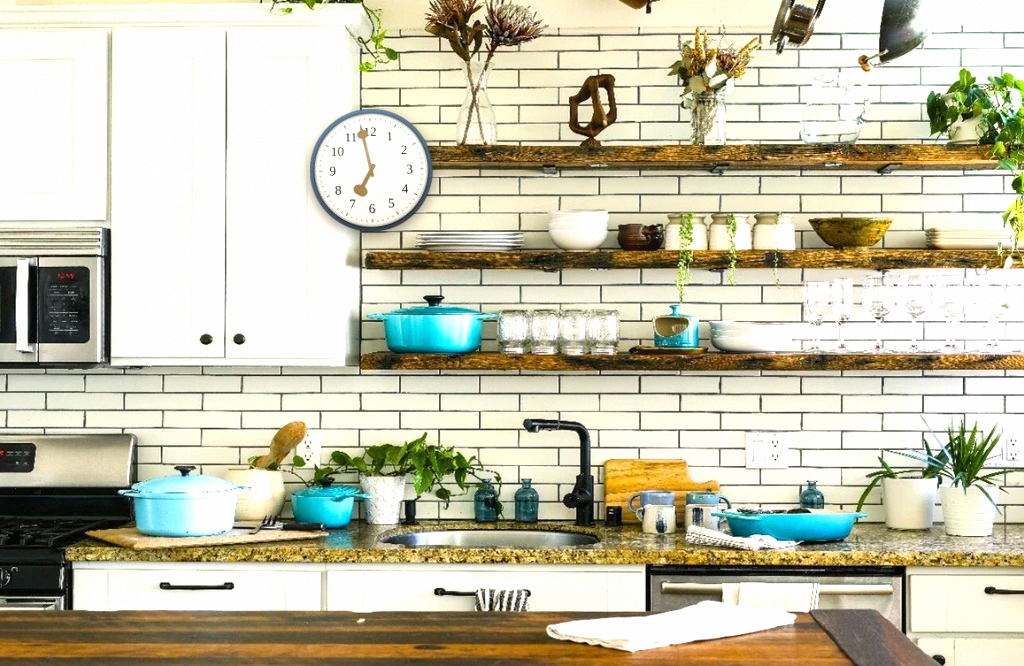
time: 6:58
